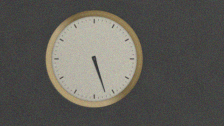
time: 5:27
